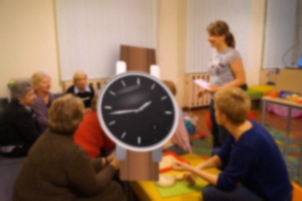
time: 1:43
